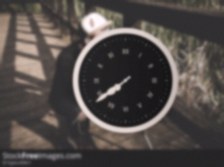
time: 7:39
